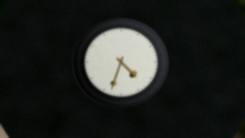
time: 4:33
